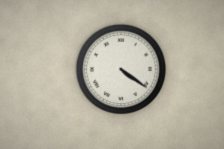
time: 4:21
